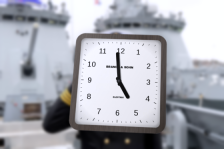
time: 4:59
